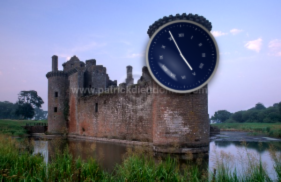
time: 4:56
